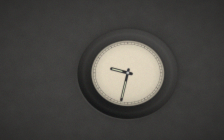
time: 9:32
